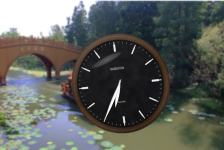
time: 6:35
